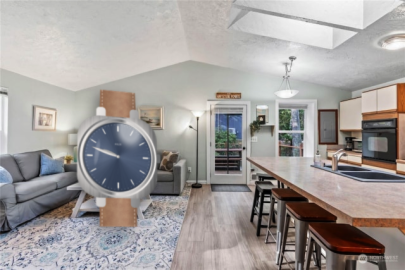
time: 9:48
